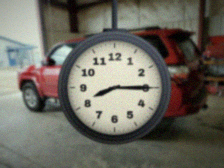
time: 8:15
